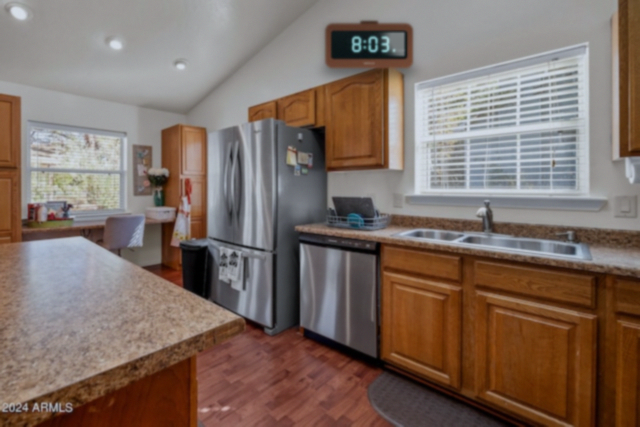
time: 8:03
